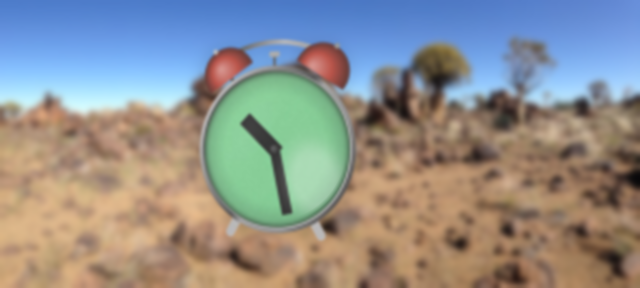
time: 10:28
